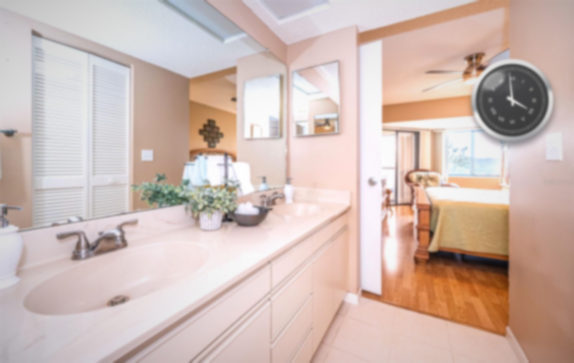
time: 3:59
